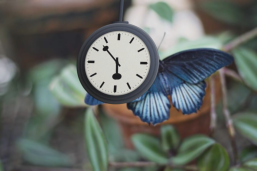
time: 5:53
